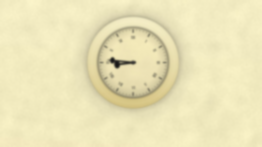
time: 8:46
